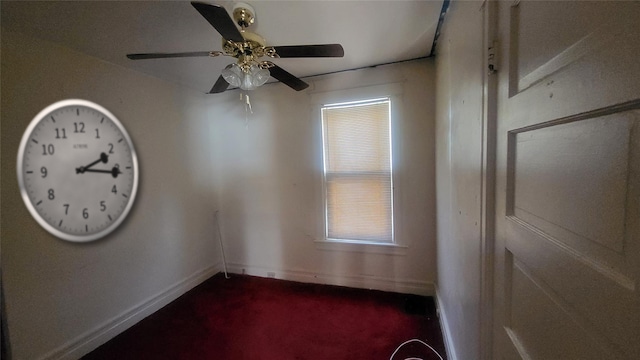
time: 2:16
